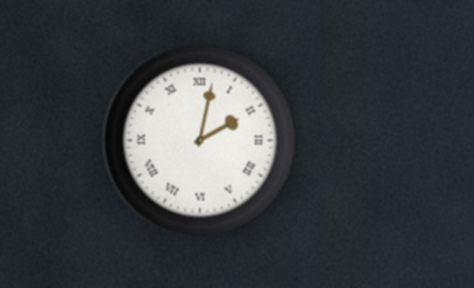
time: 2:02
